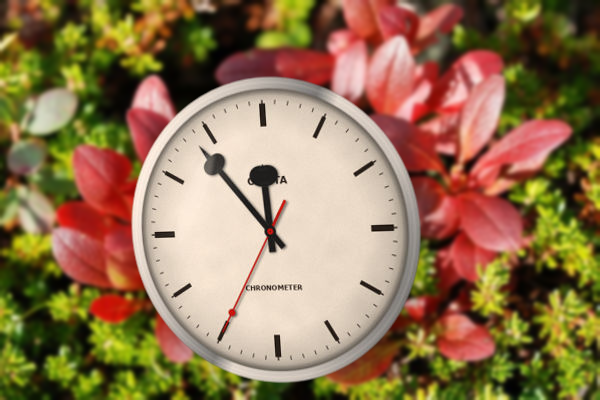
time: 11:53:35
